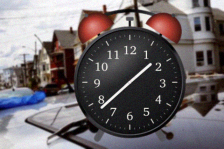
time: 1:38
